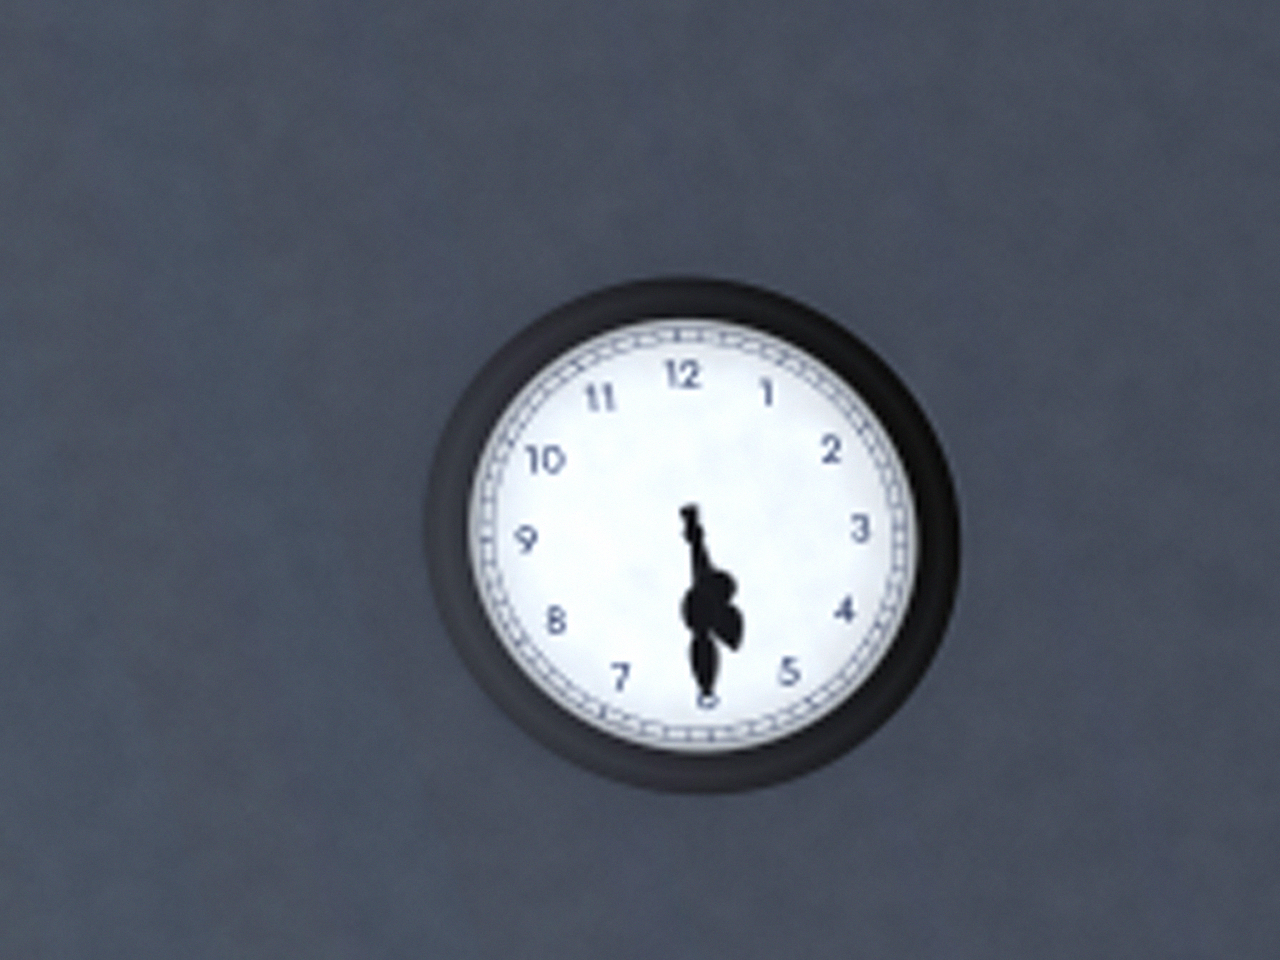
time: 5:30
